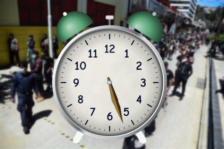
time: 5:27
